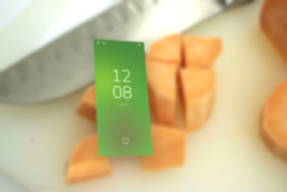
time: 12:08
